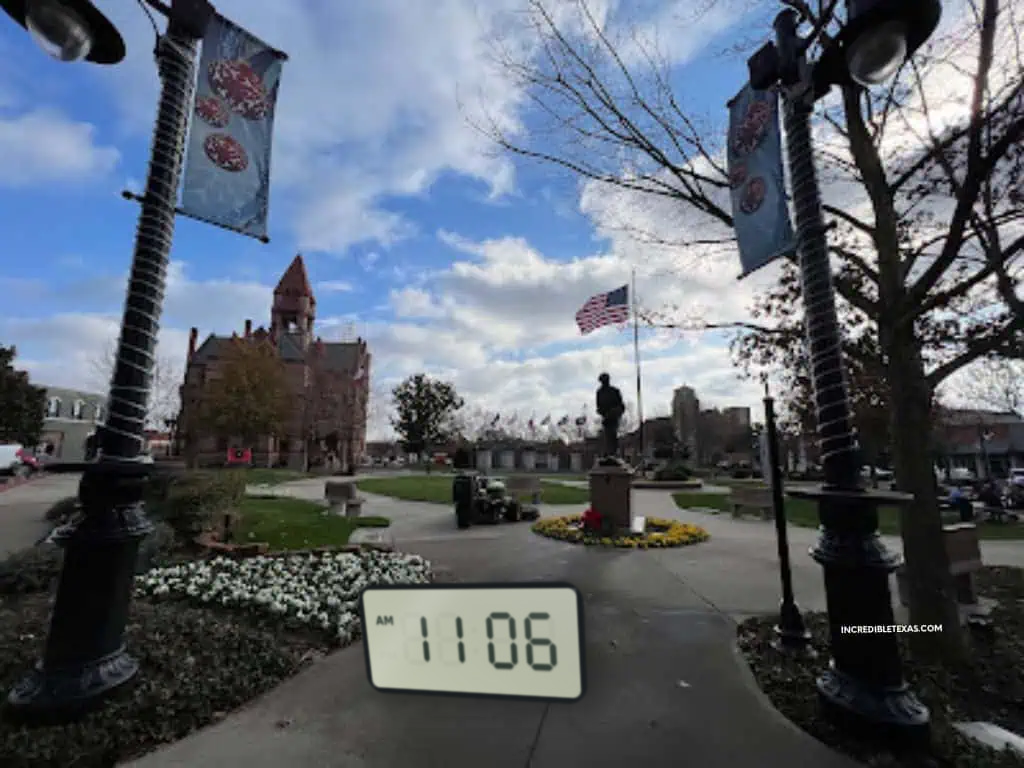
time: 11:06
